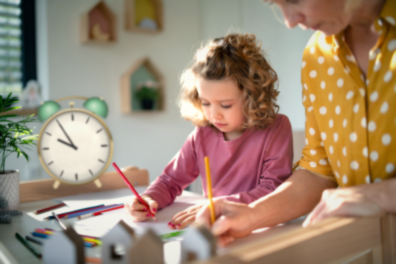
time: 9:55
